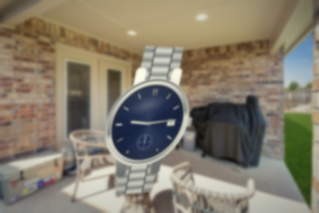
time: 9:14
